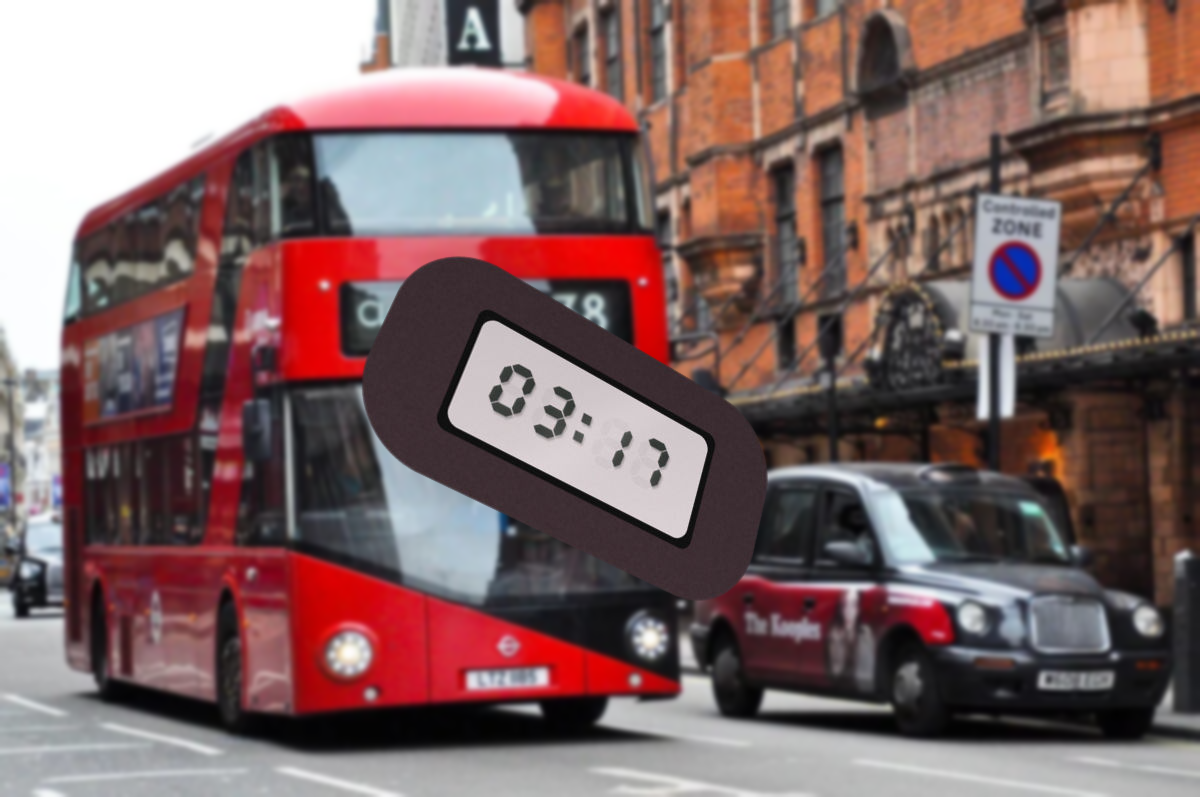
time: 3:17
